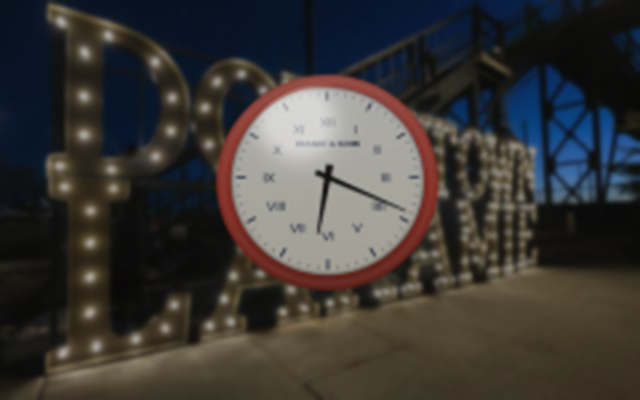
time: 6:19
